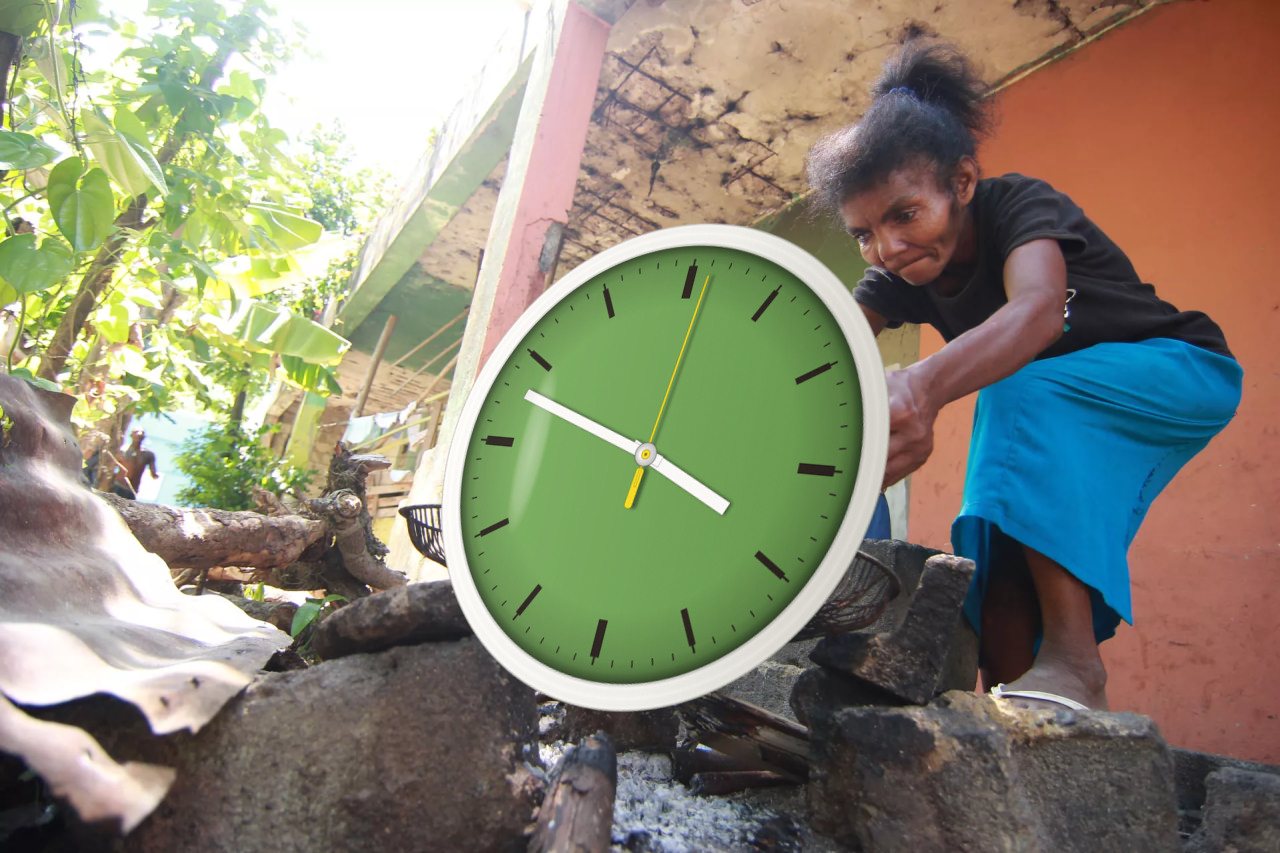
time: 3:48:01
